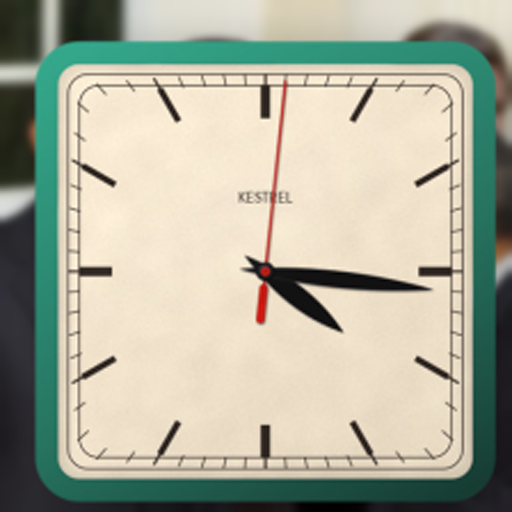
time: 4:16:01
